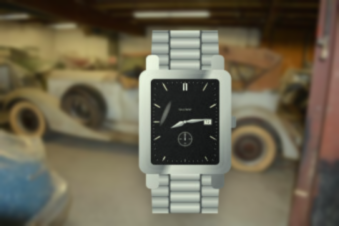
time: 8:14
